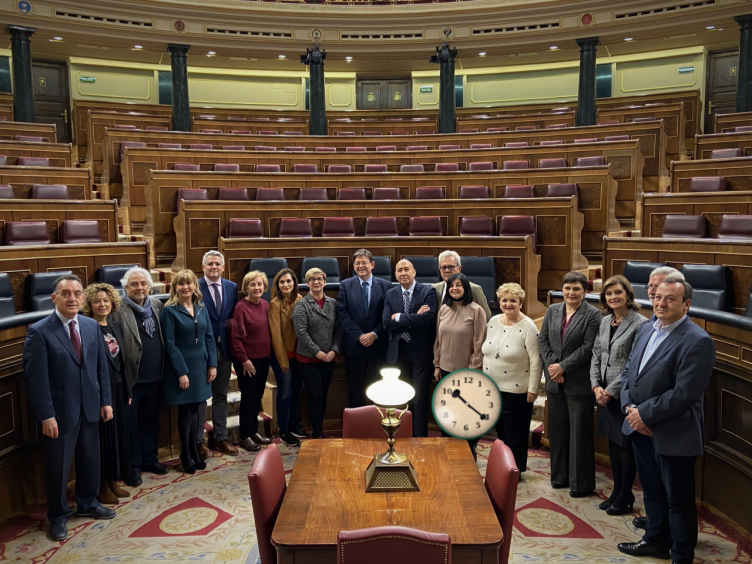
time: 10:21
